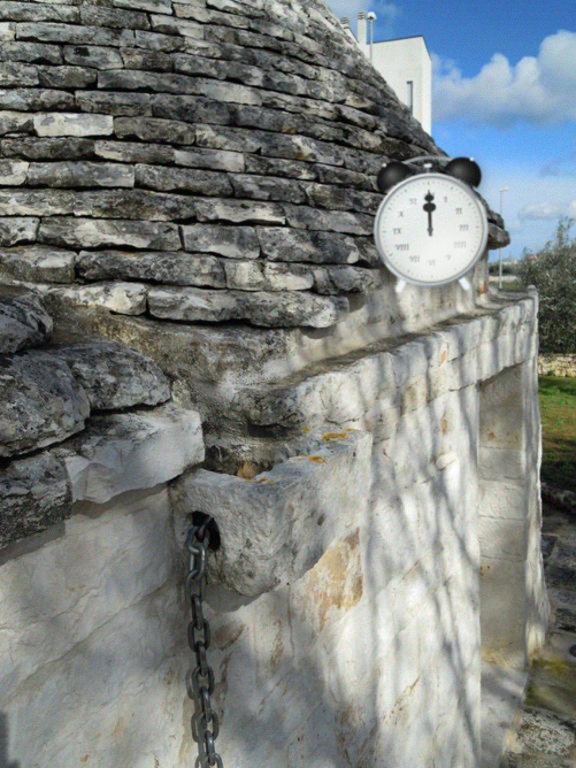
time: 12:00
